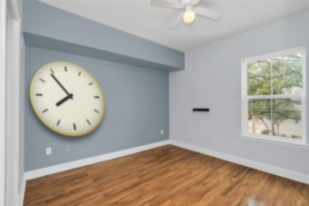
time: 7:54
